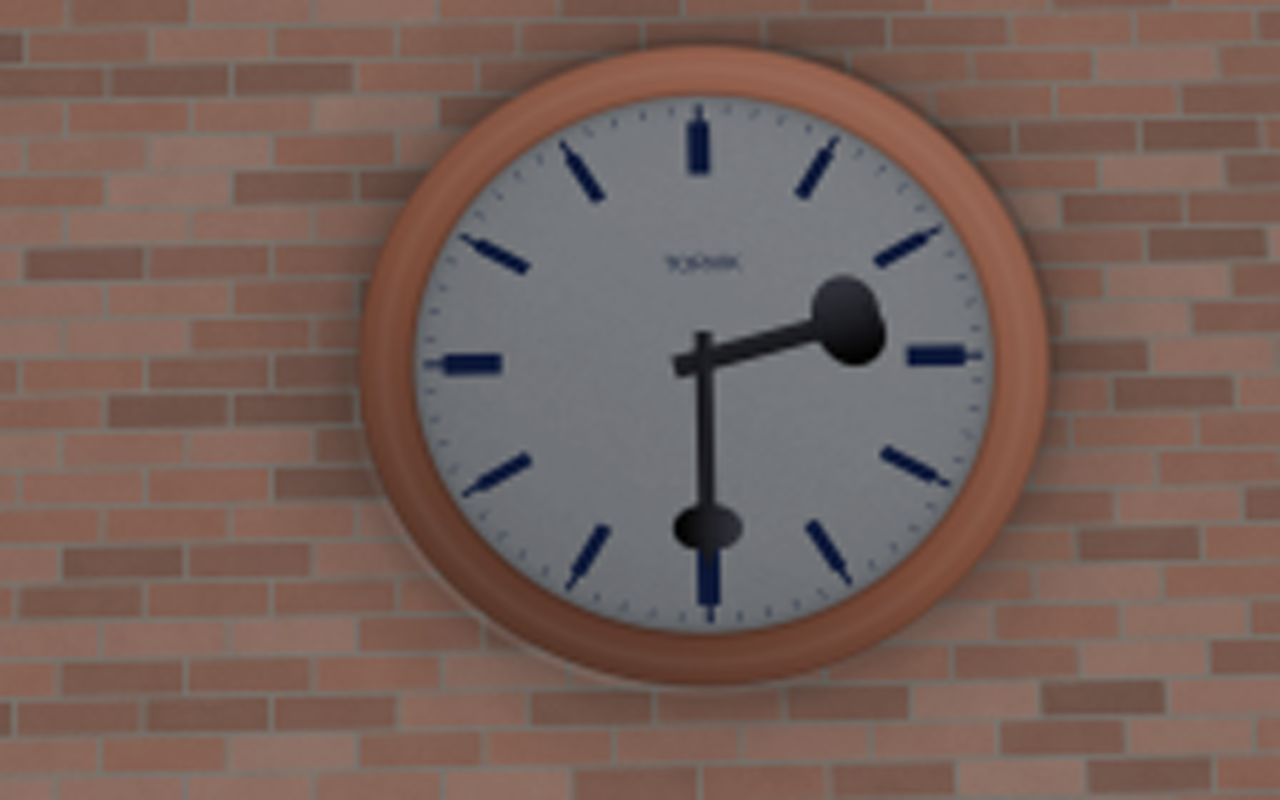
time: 2:30
